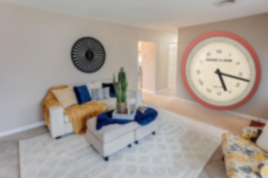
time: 5:17
